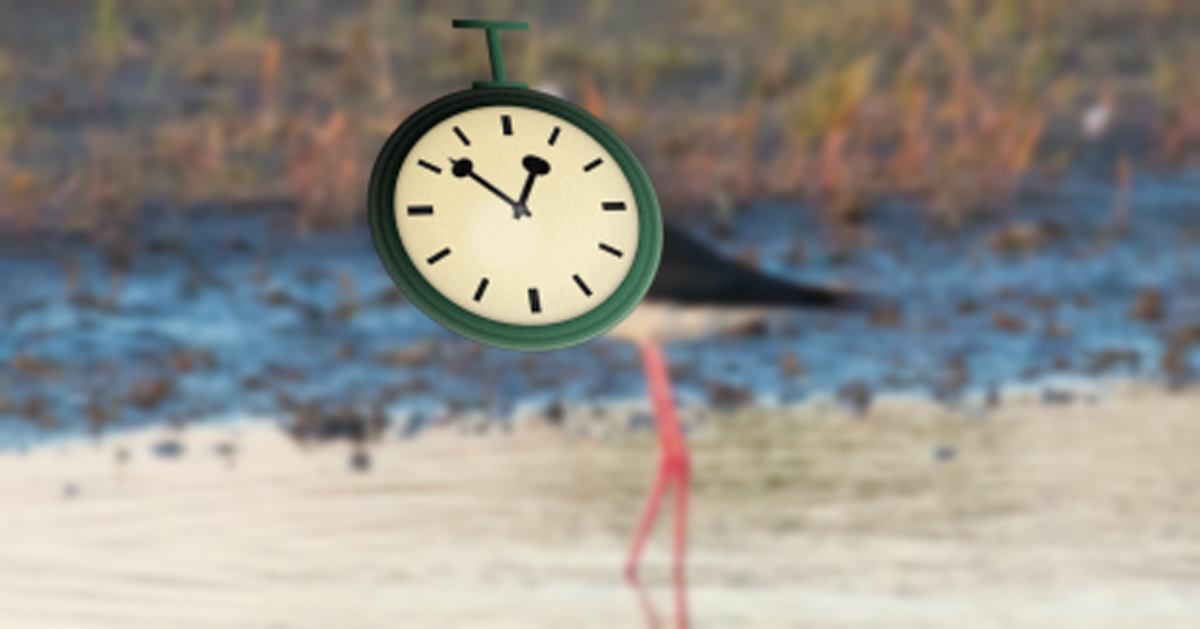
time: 12:52
